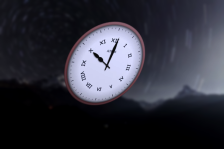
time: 10:01
